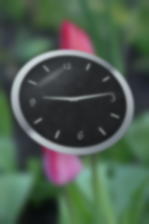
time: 9:14
